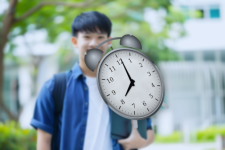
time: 8:01
